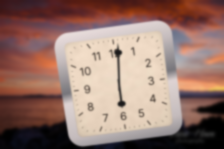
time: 6:01
